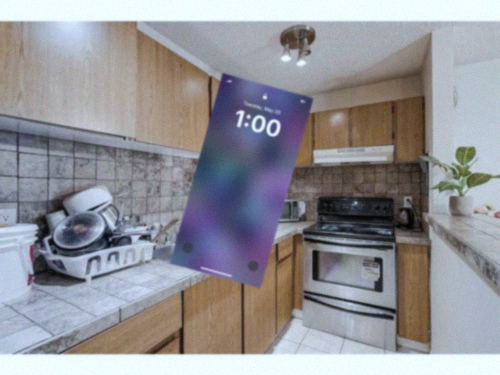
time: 1:00
